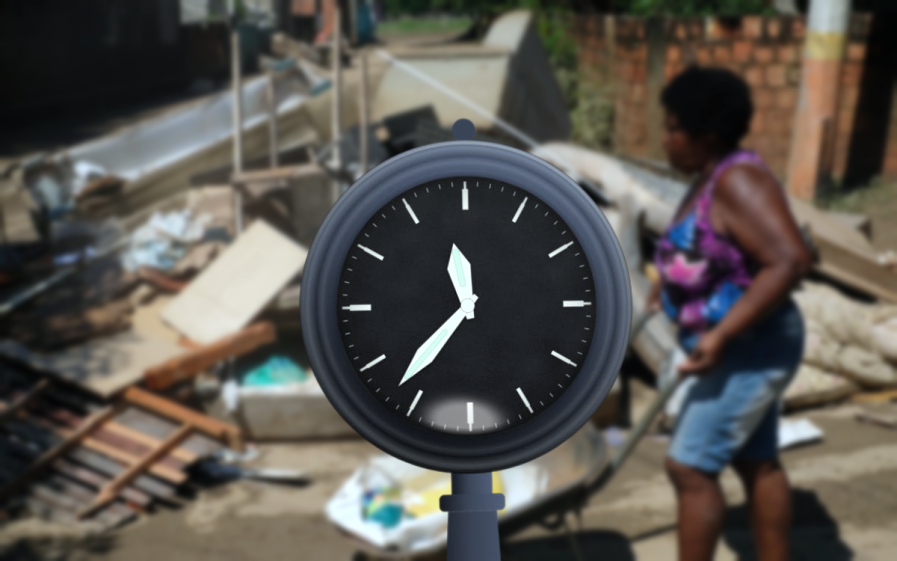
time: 11:37
